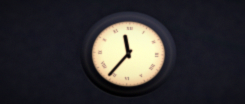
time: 11:36
